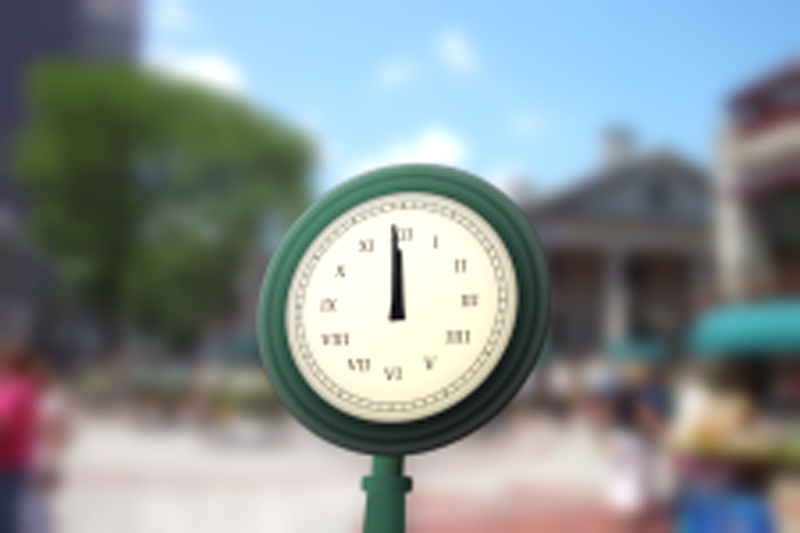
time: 11:59
